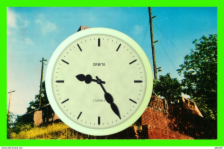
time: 9:25
